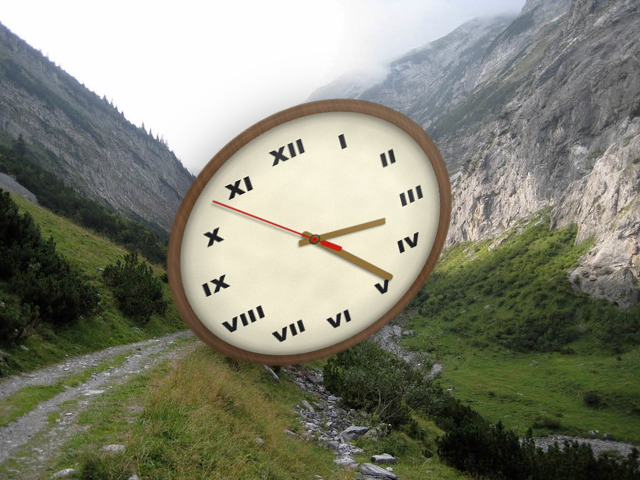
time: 3:23:53
